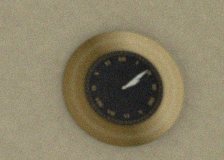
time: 2:09
